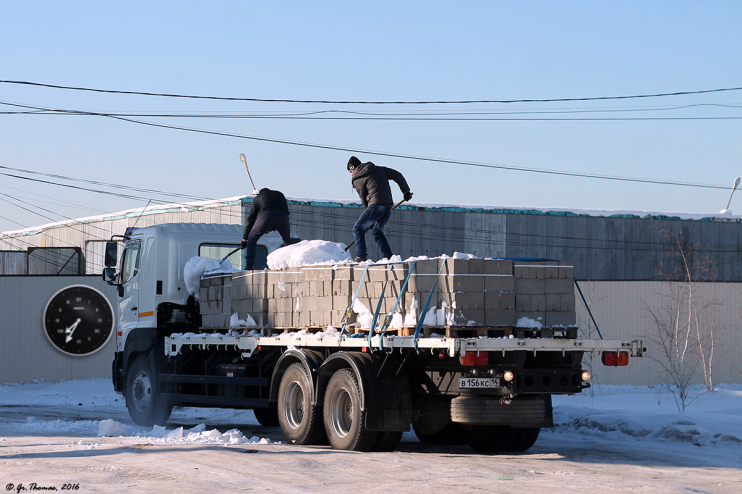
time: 7:35
